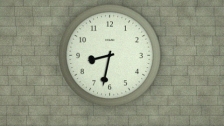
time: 8:32
